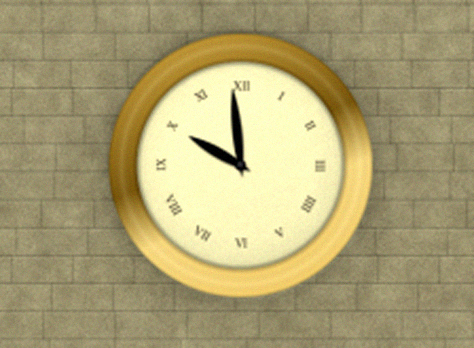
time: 9:59
